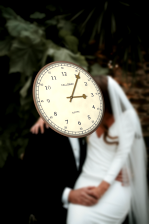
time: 3:06
